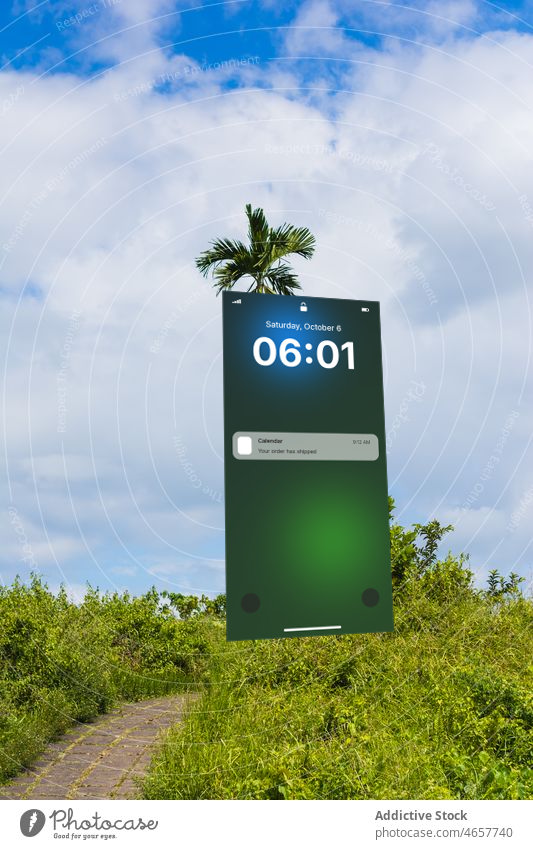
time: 6:01
